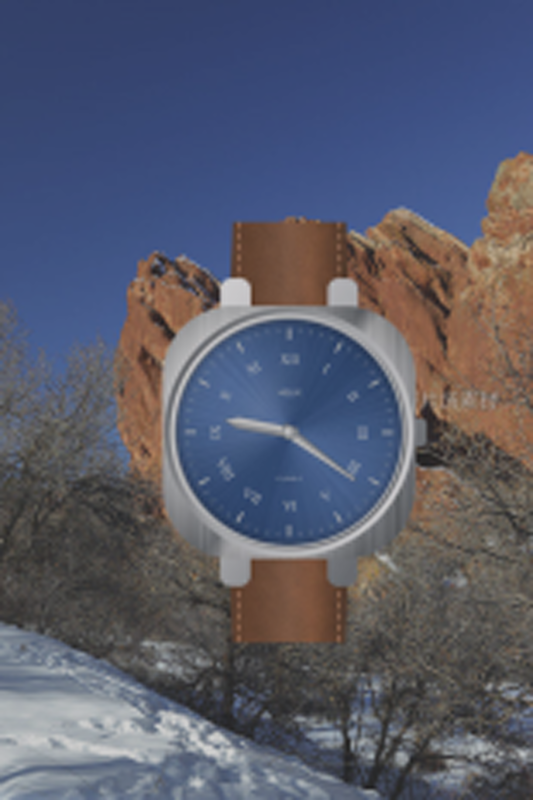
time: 9:21
